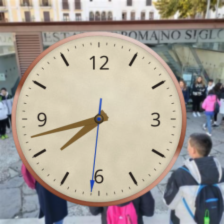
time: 7:42:31
